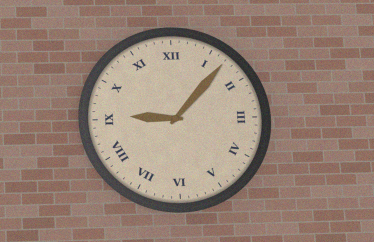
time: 9:07
